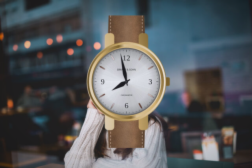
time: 7:58
